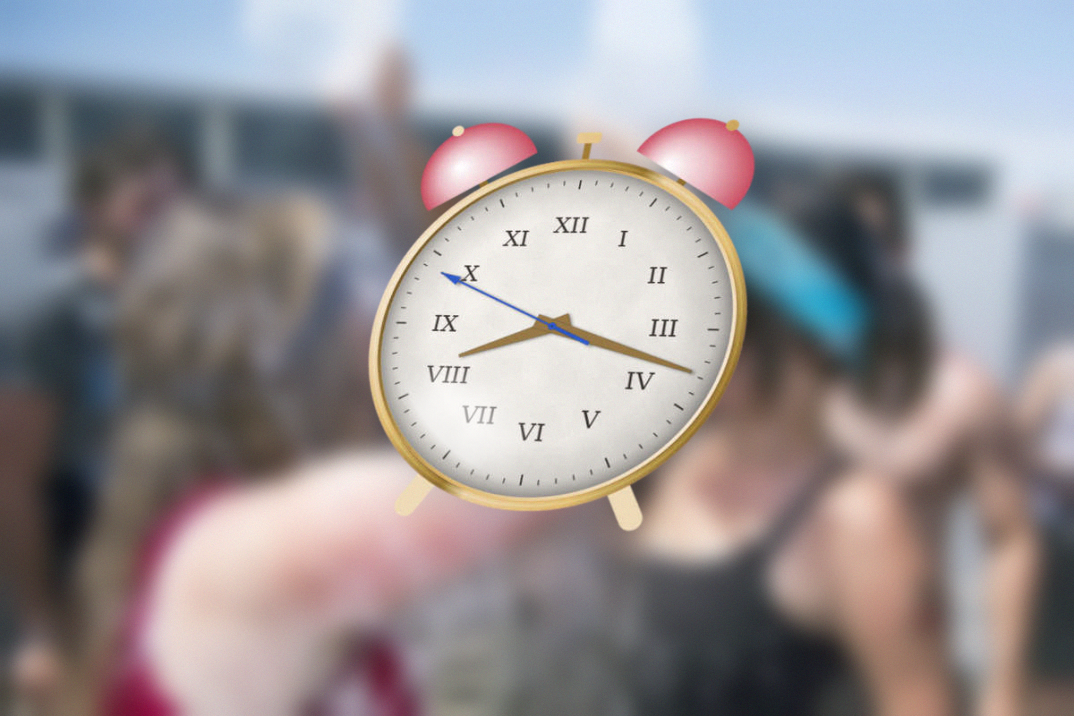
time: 8:17:49
